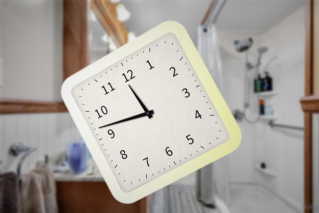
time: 11:47
